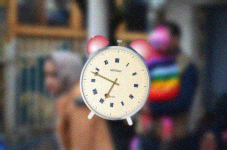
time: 6:48
